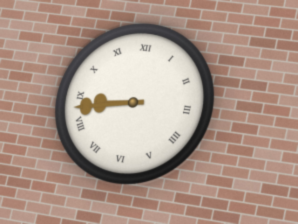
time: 8:43
